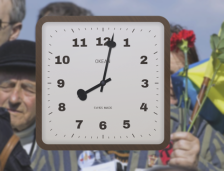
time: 8:02
